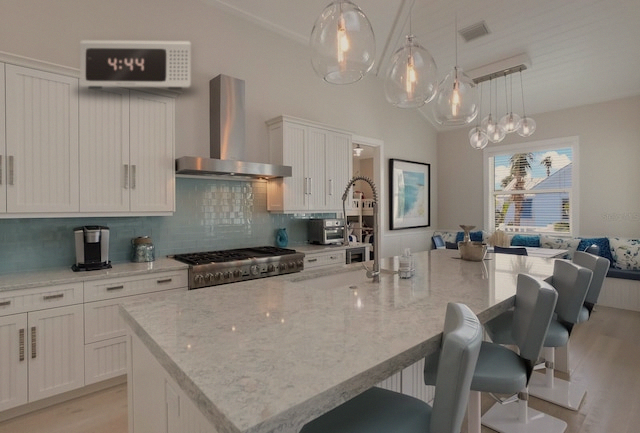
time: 4:44
